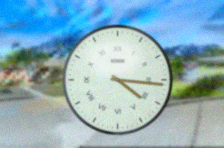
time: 4:16
